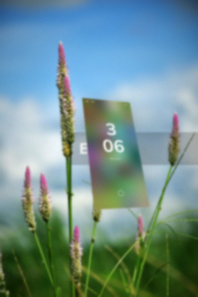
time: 3:06
